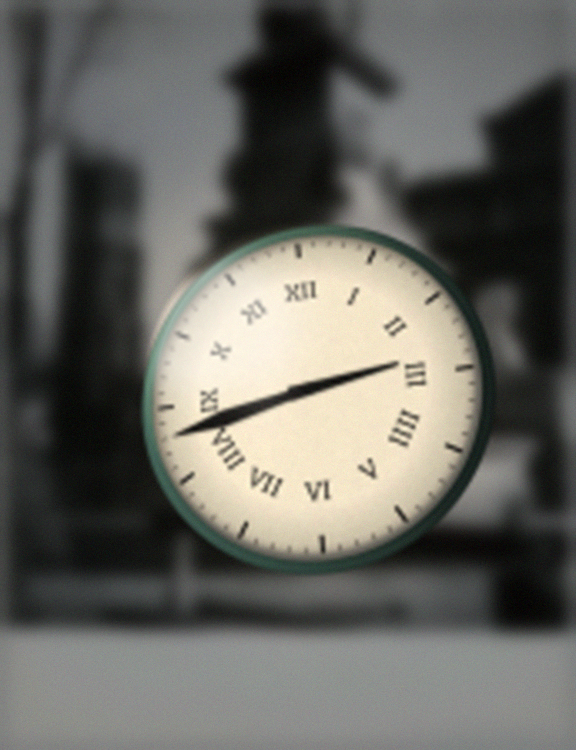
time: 2:43
